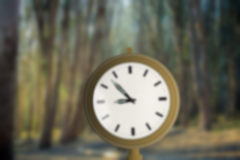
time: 8:53
